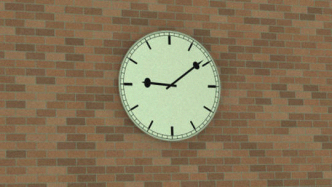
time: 9:09
